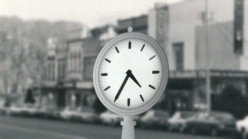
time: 4:35
